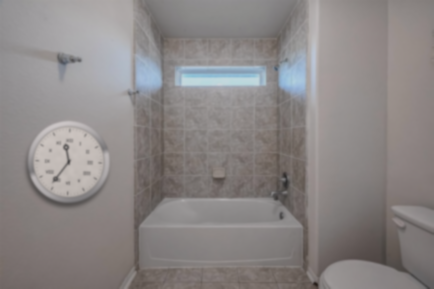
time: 11:36
